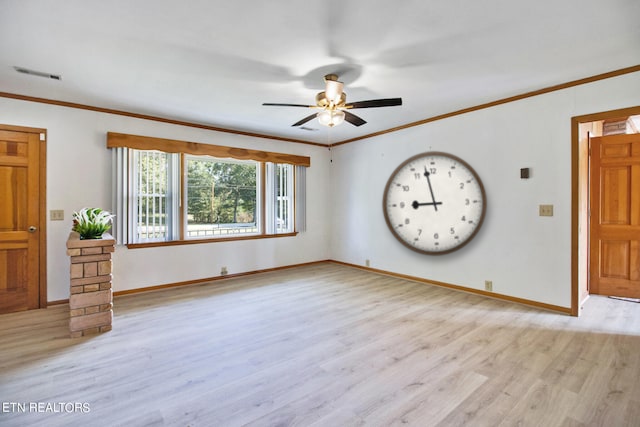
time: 8:58
